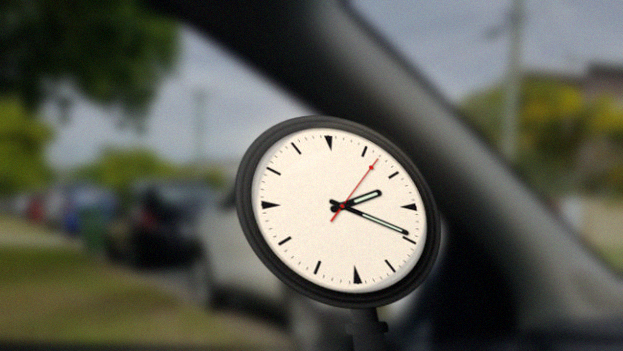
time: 2:19:07
